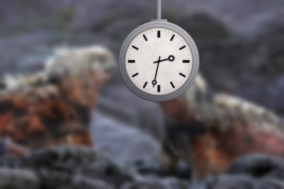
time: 2:32
